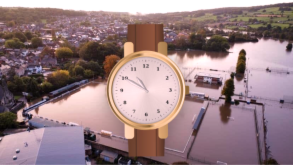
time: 10:50
